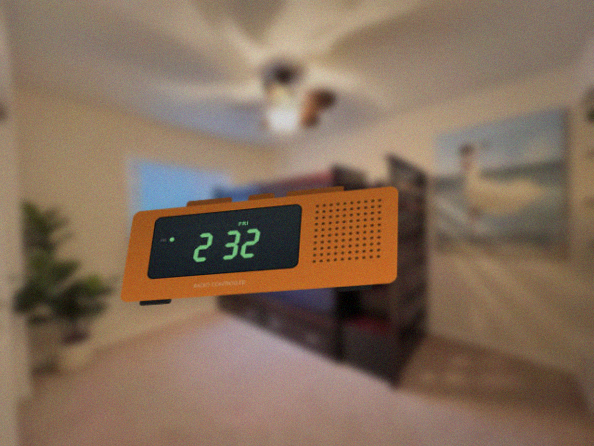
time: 2:32
